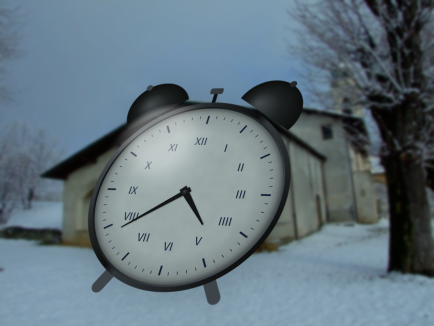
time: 4:39
